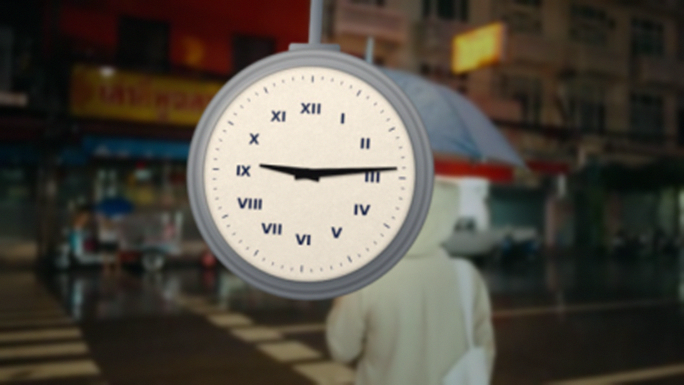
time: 9:14
